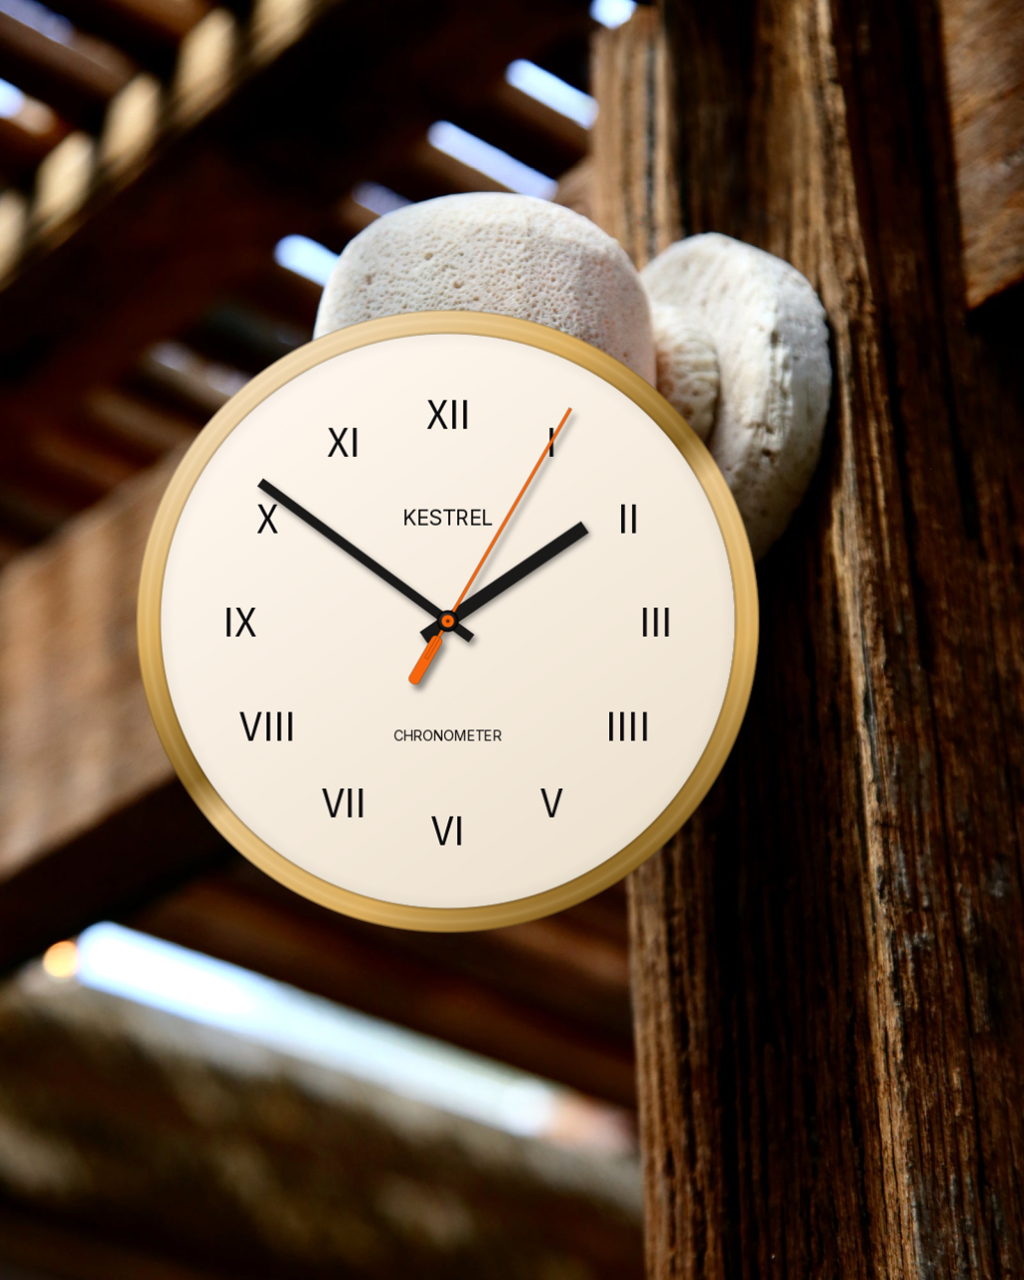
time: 1:51:05
